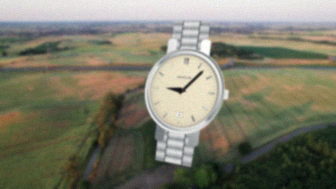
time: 9:07
